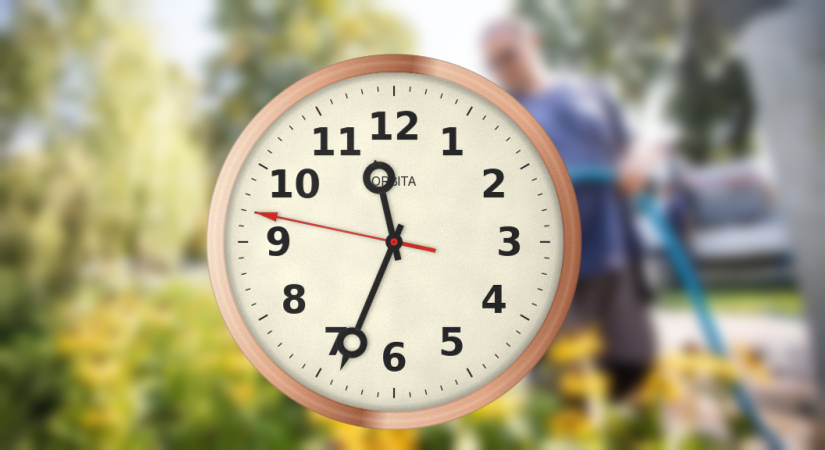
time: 11:33:47
